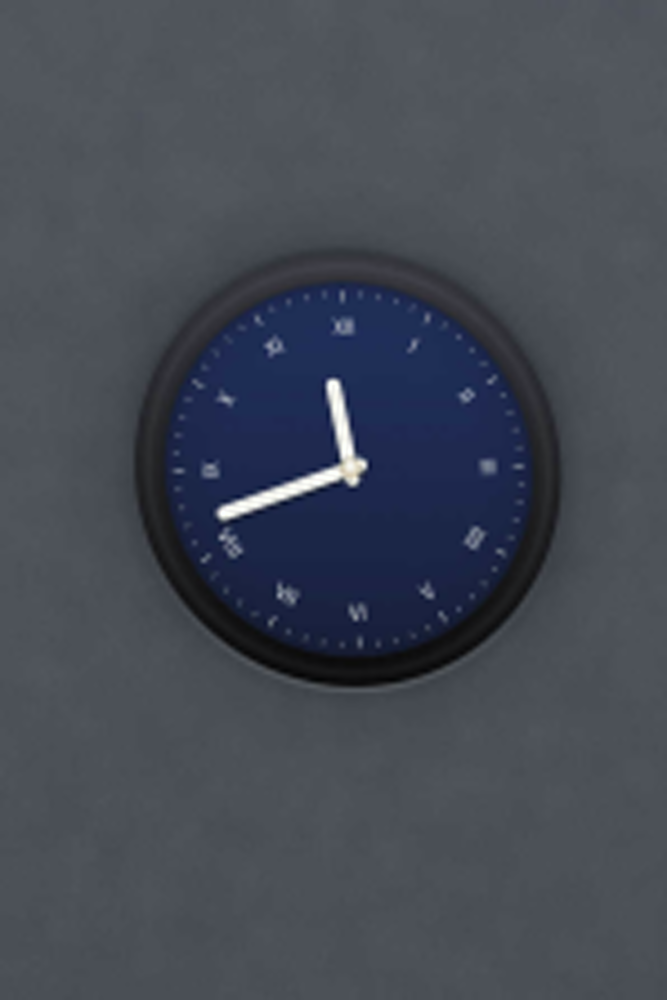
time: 11:42
